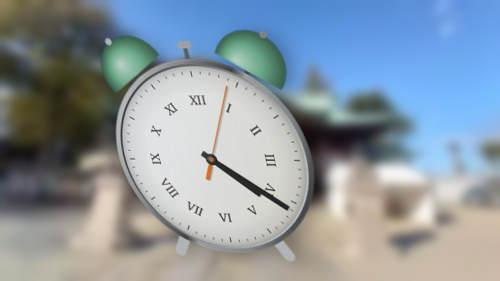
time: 4:21:04
